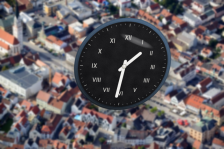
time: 1:31
